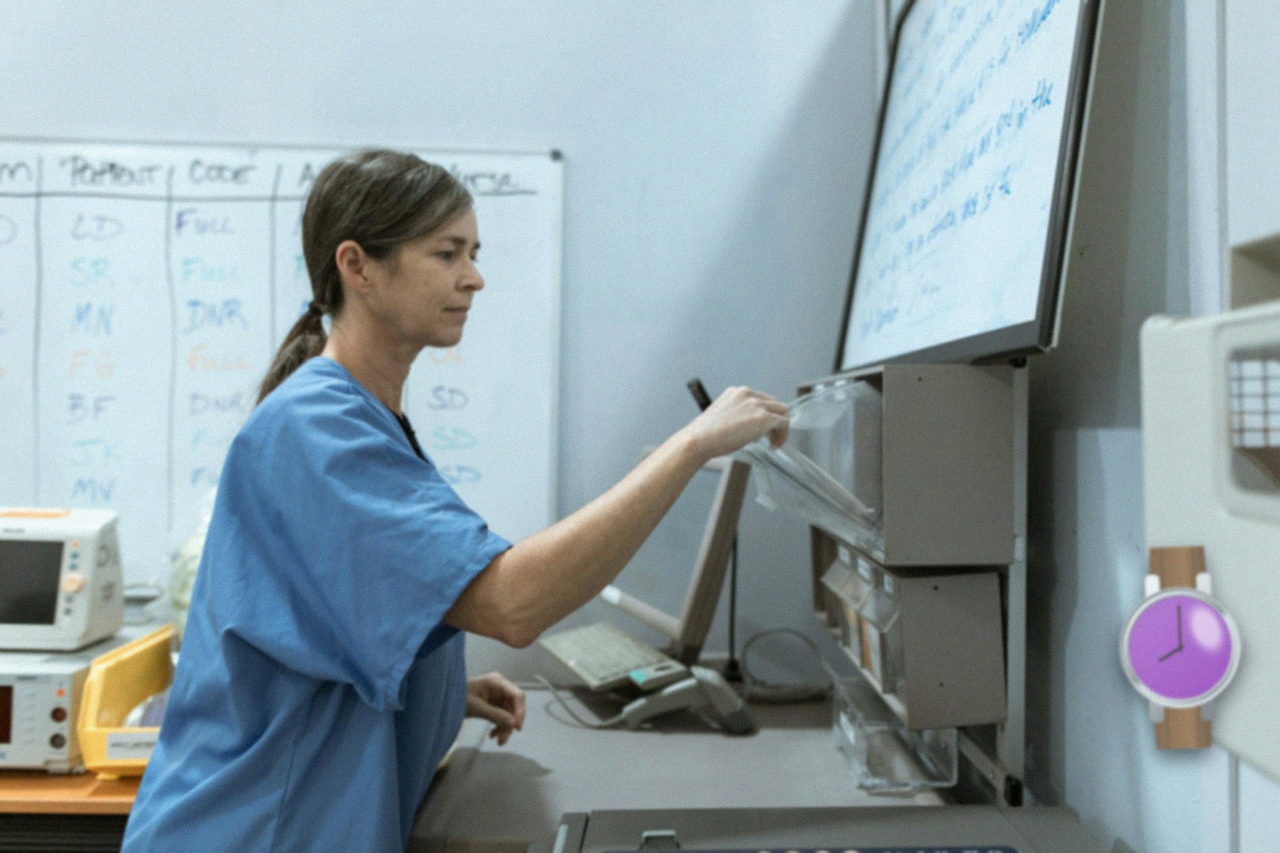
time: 8:00
